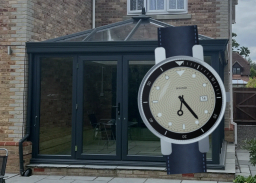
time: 6:24
